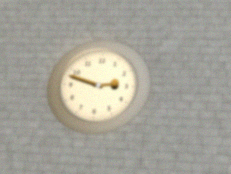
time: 2:48
